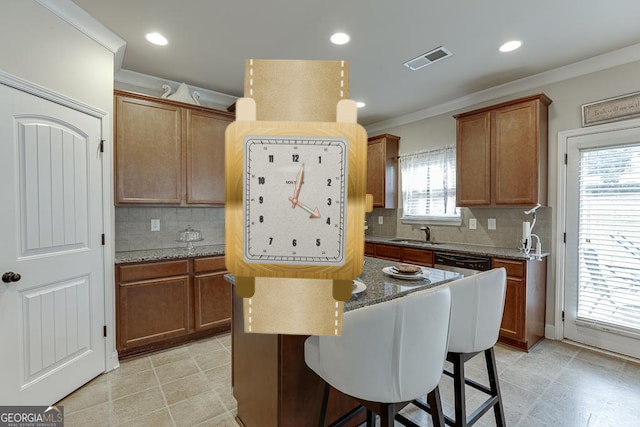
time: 4:02
